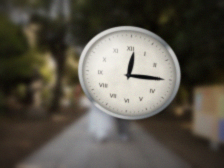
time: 12:15
